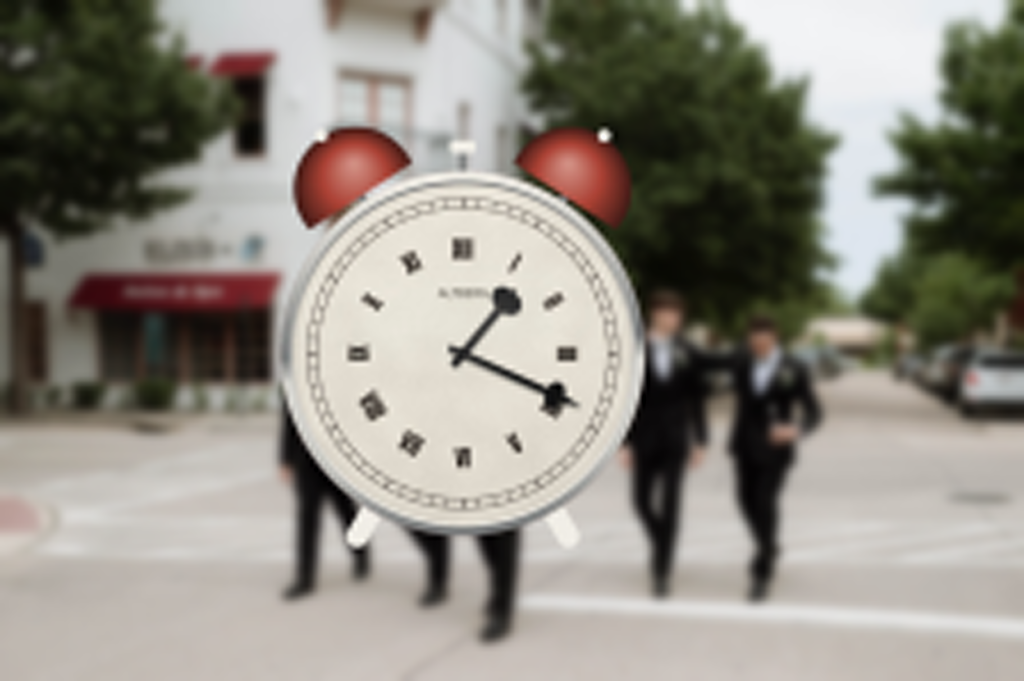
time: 1:19
